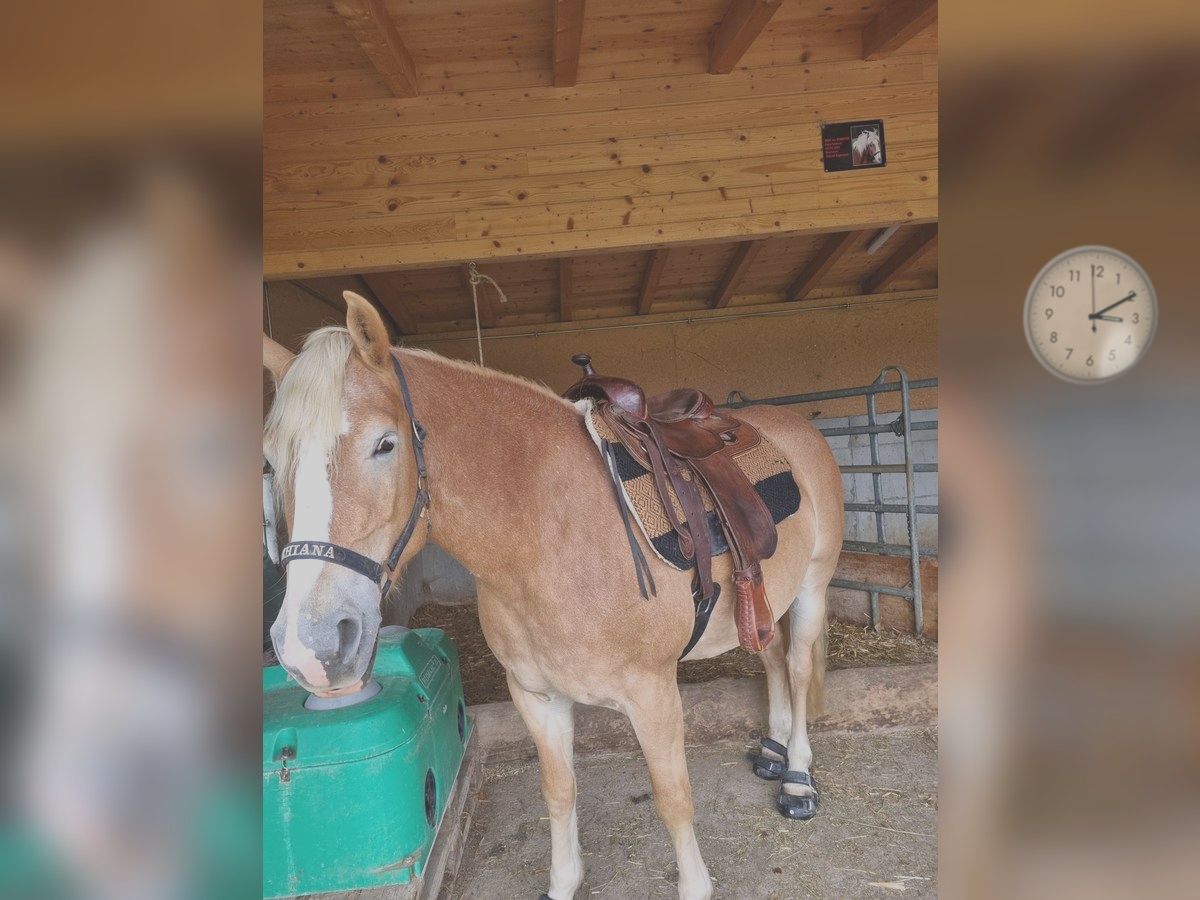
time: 3:09:59
